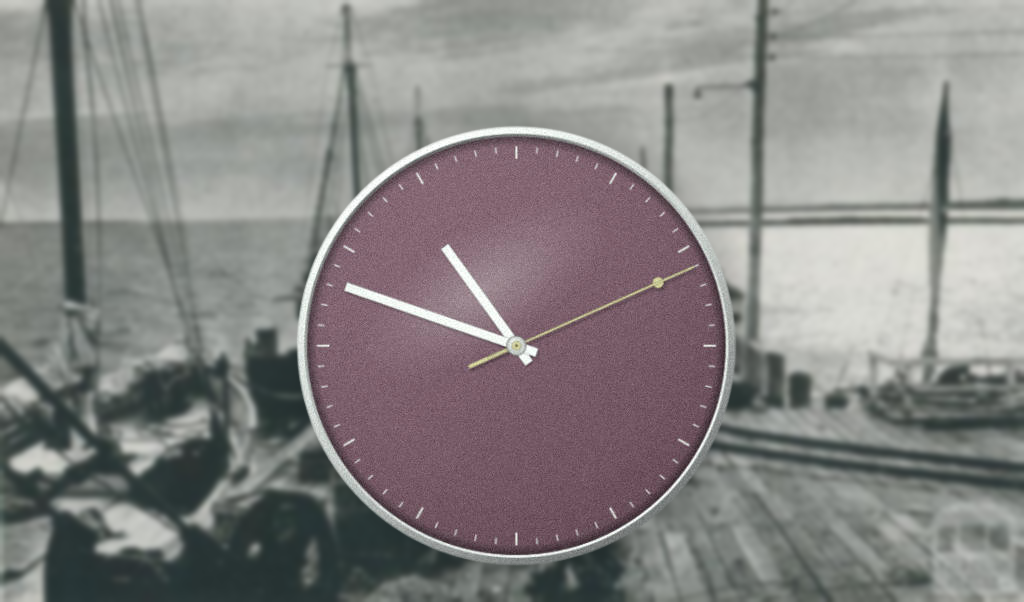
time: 10:48:11
